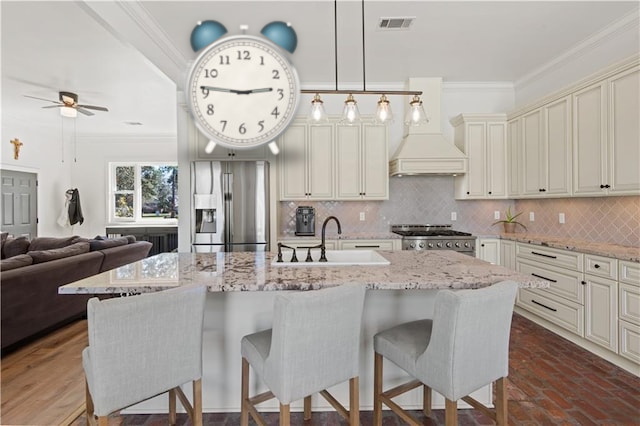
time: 2:46
